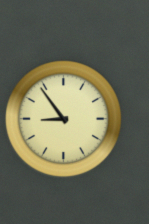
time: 8:54
